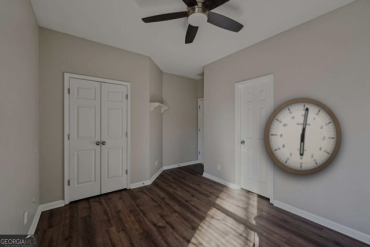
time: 6:01
